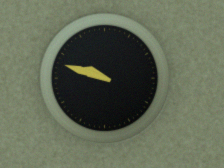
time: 9:48
